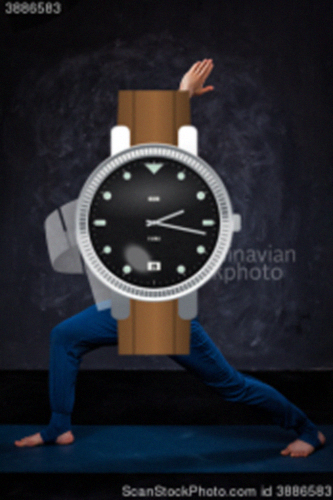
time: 2:17
